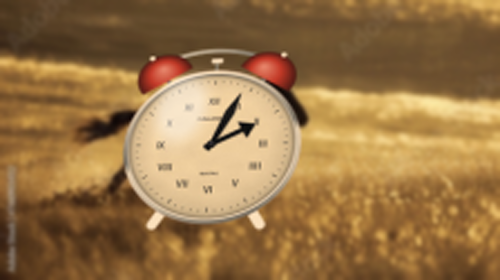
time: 2:04
